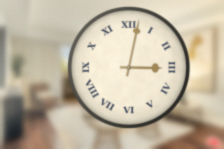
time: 3:02
